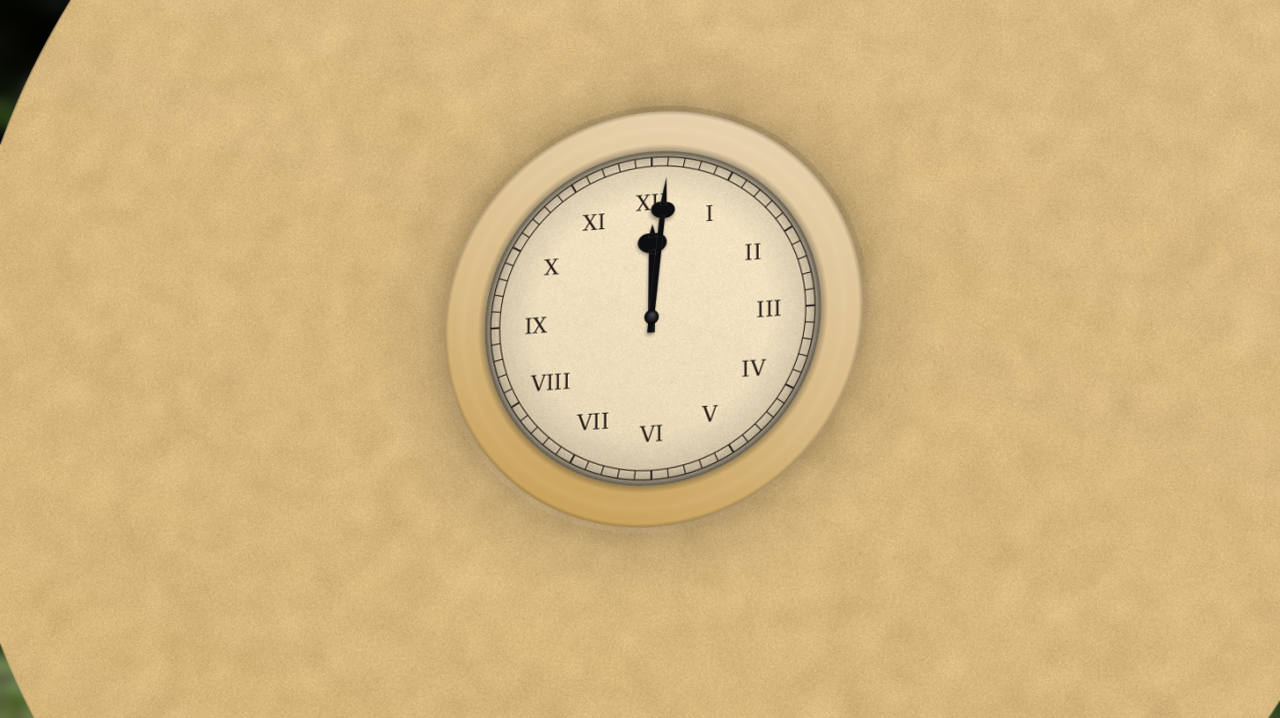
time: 12:01
